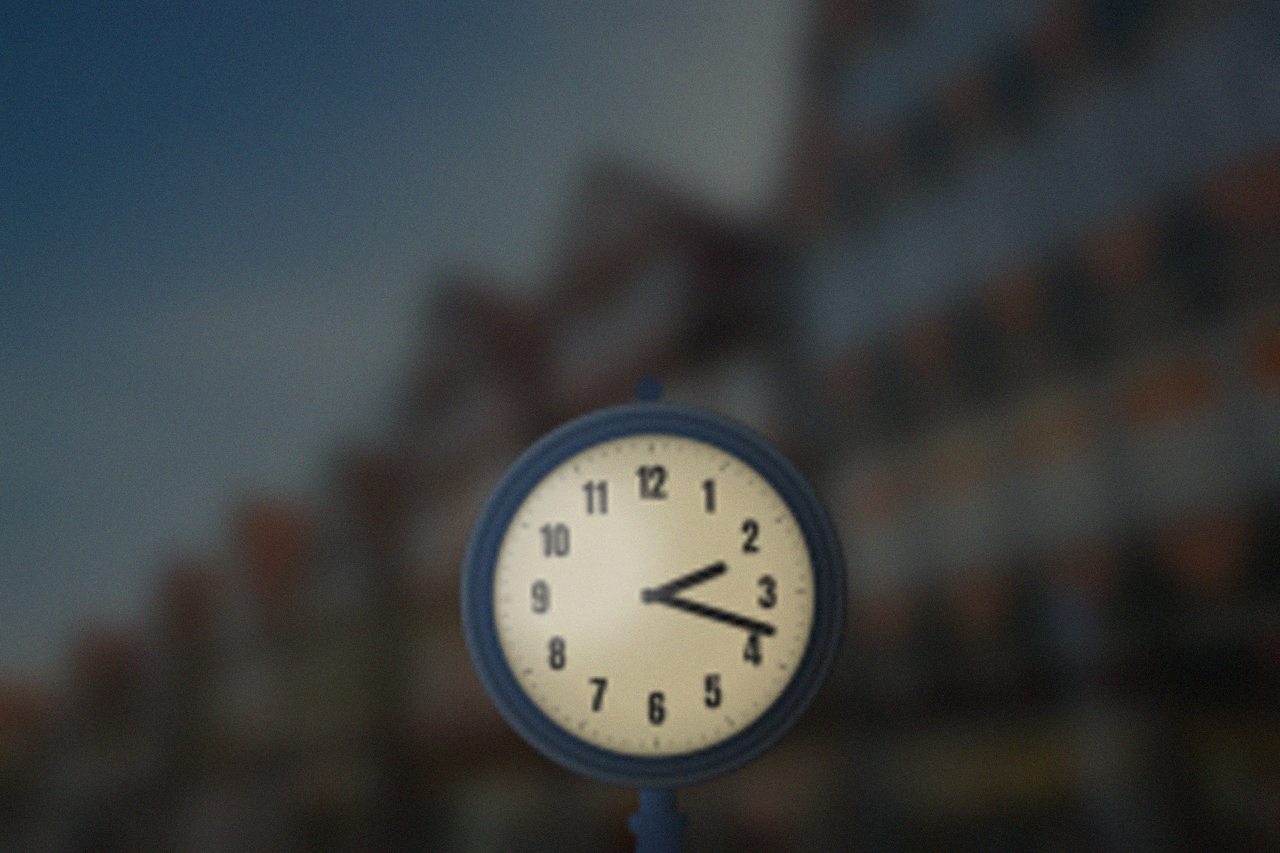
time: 2:18
